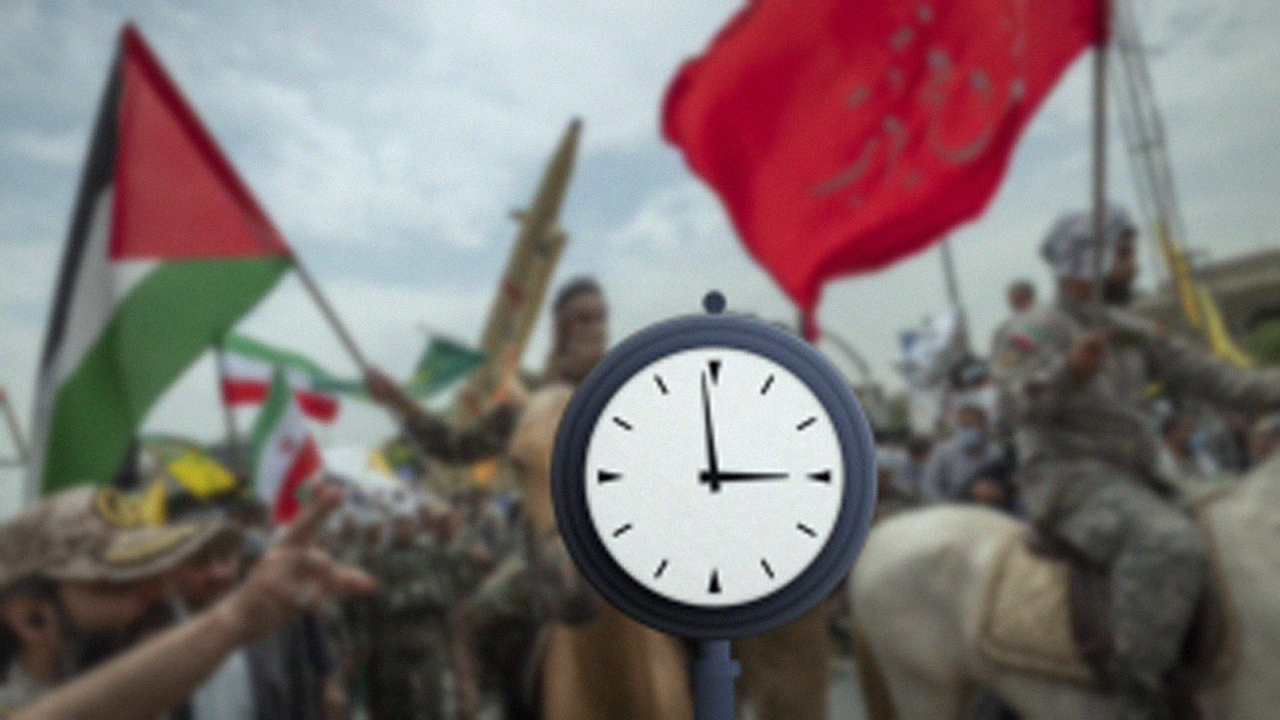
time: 2:59
